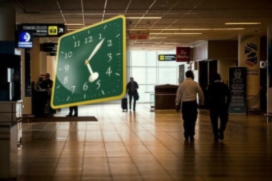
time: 5:07
